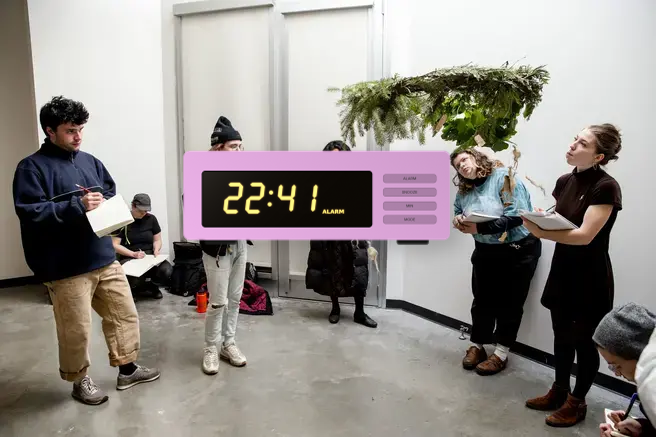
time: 22:41
